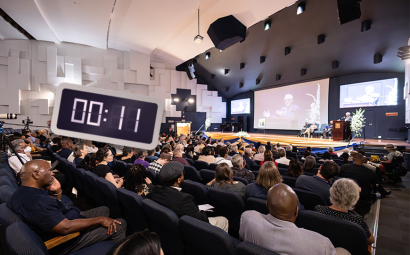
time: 0:11
